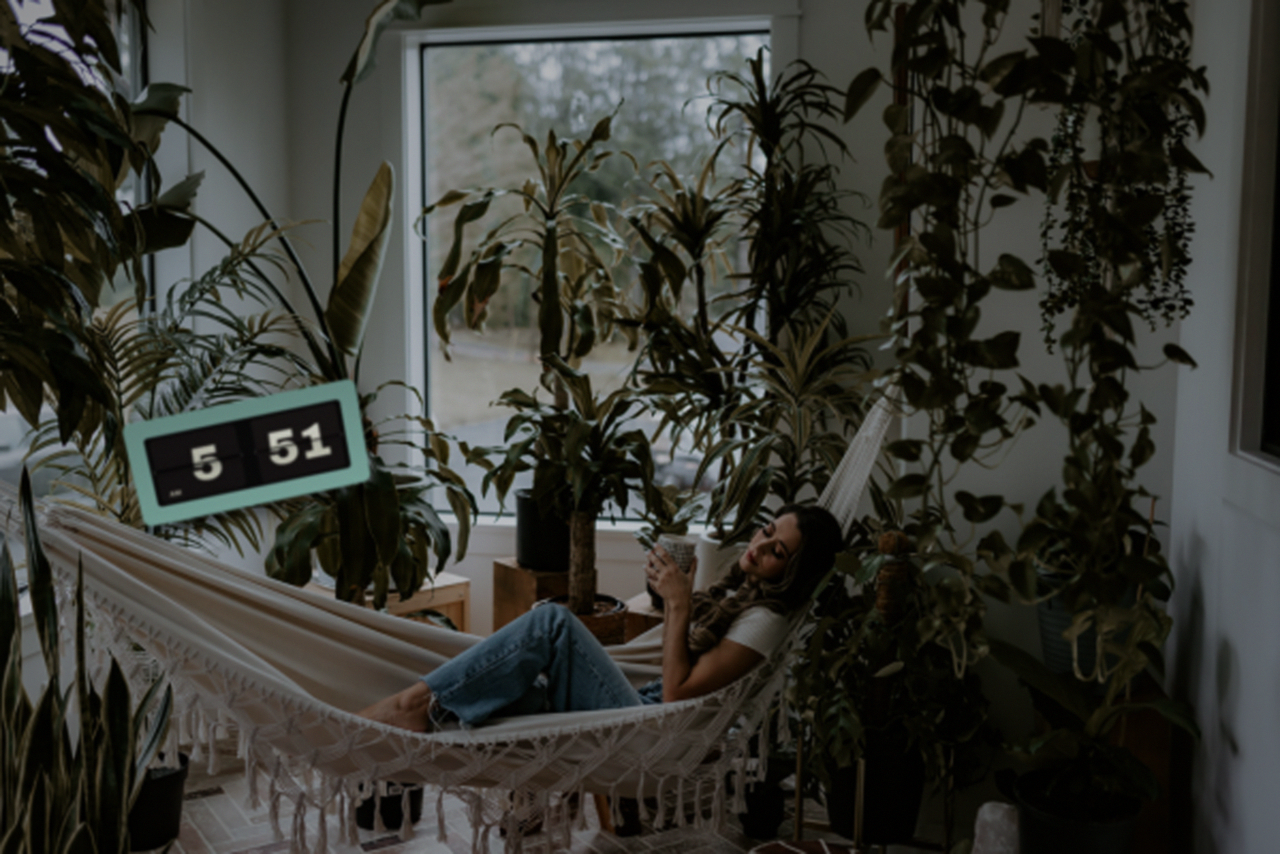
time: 5:51
